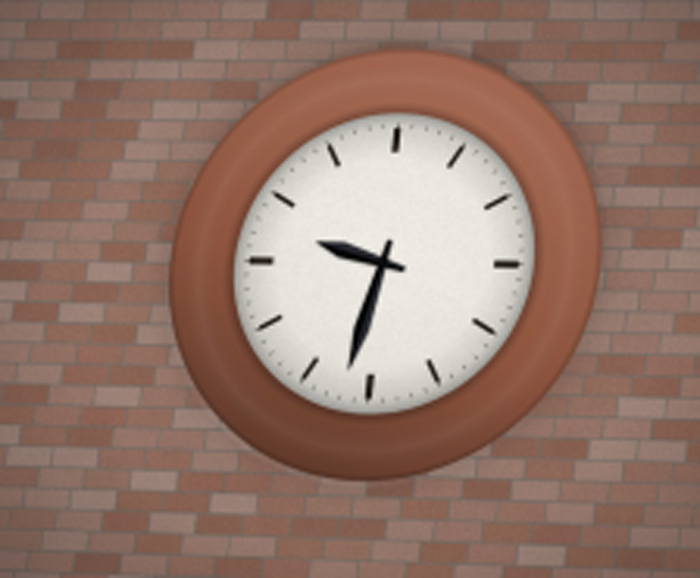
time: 9:32
